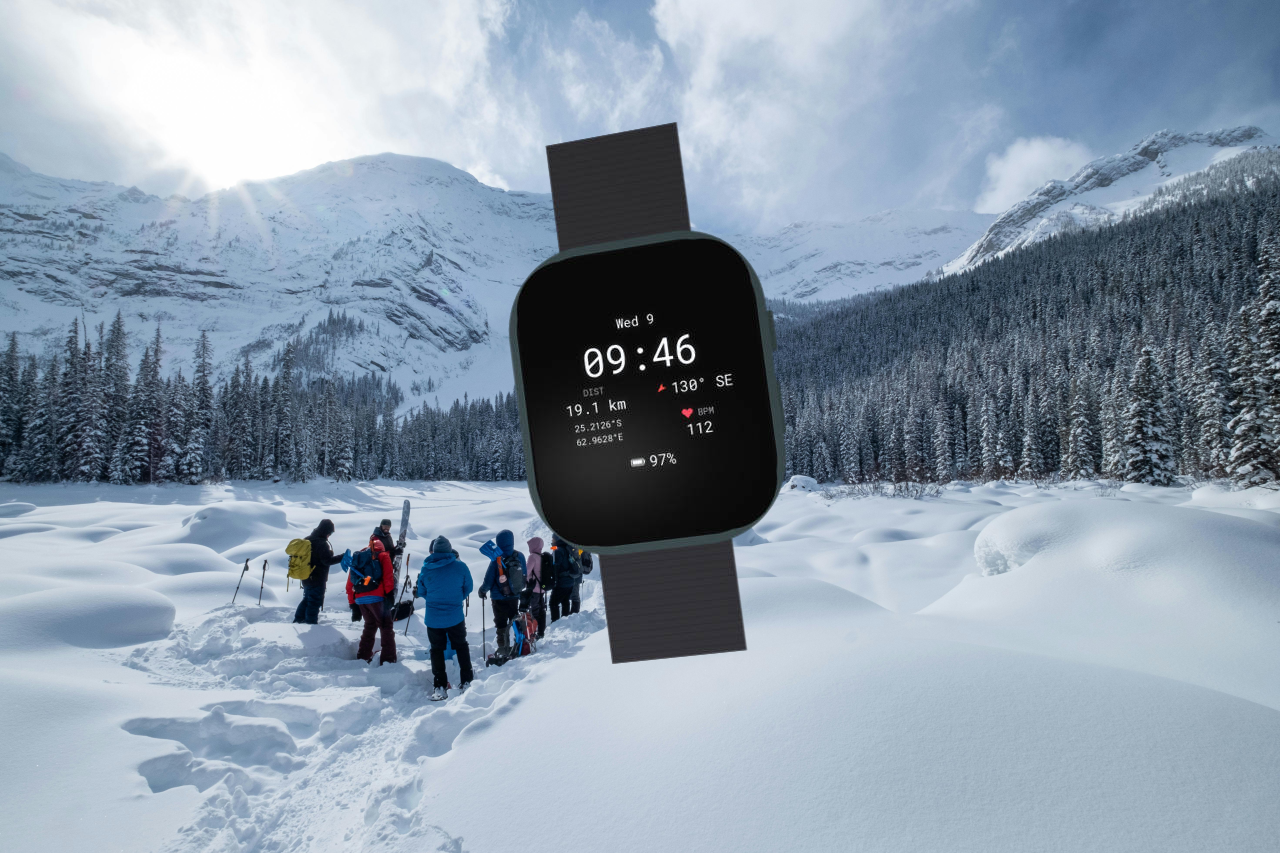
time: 9:46
